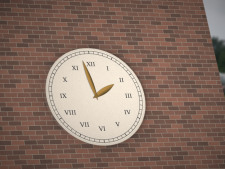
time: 1:58
